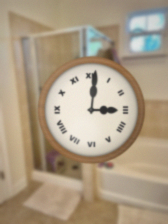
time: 3:01
